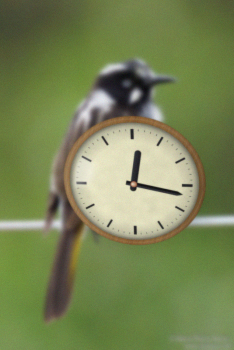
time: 12:17
